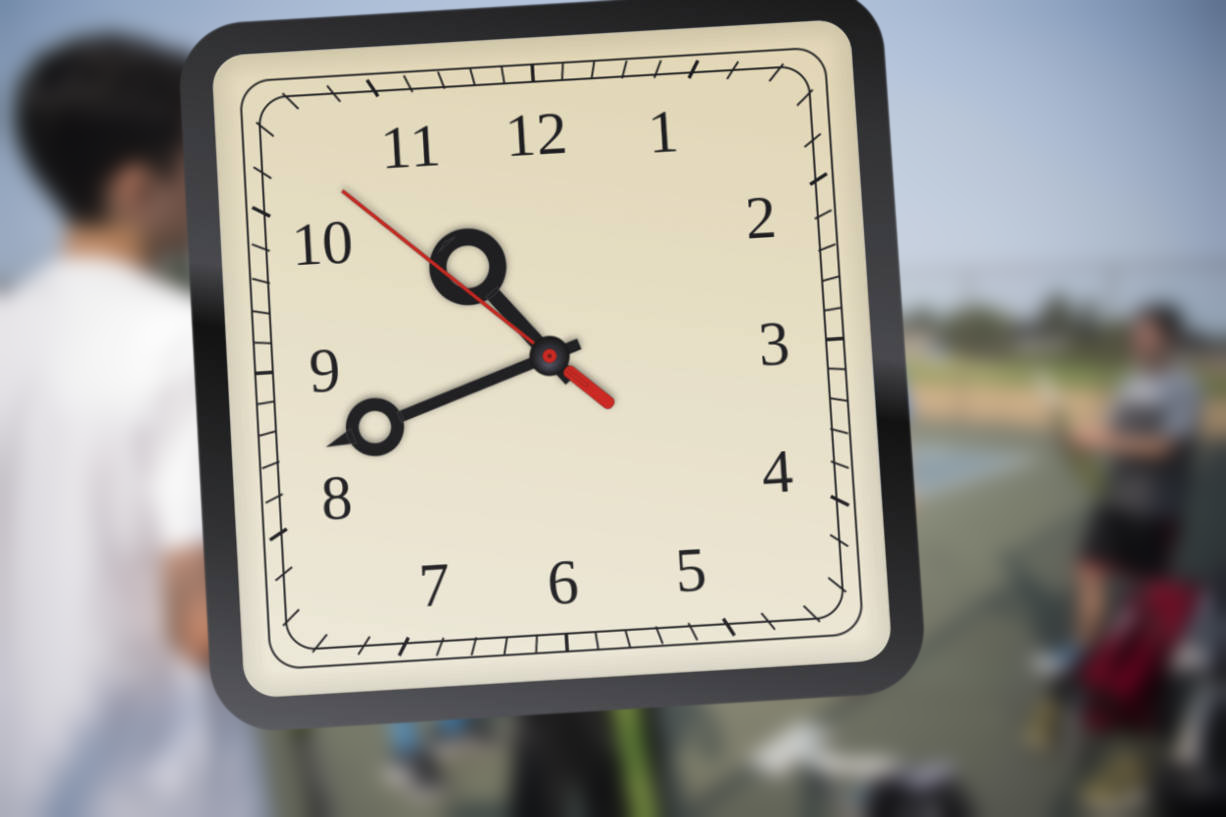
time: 10:41:52
